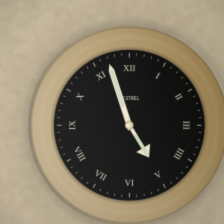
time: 4:57
